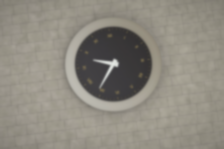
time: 9:36
